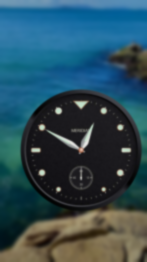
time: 12:50
